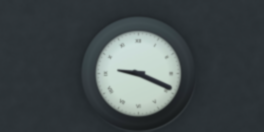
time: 9:19
